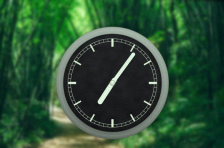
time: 7:06
